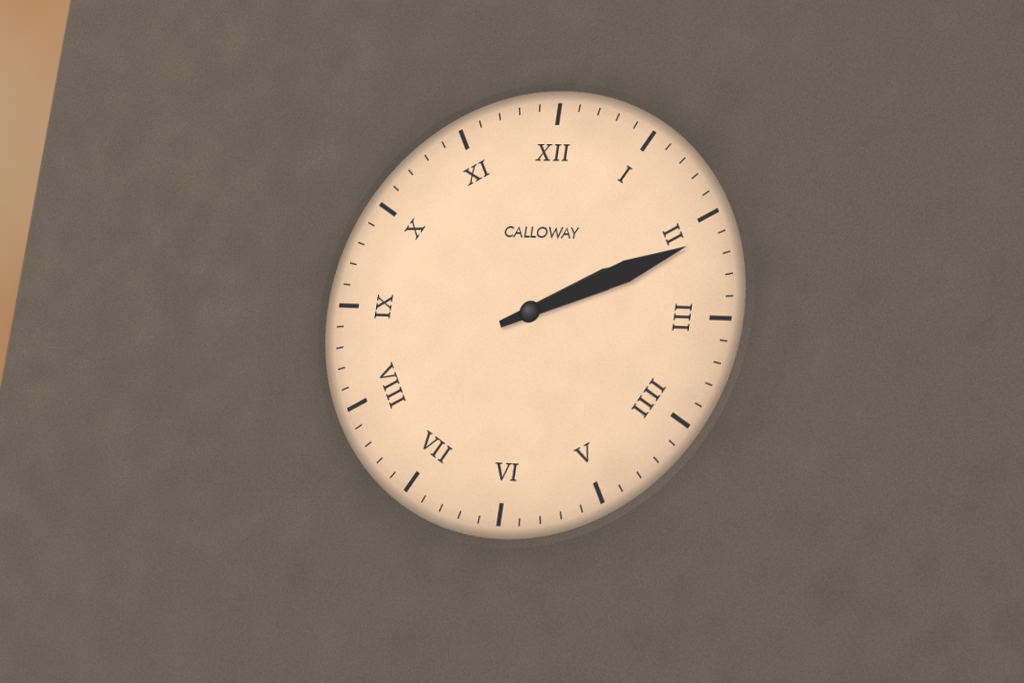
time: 2:11
